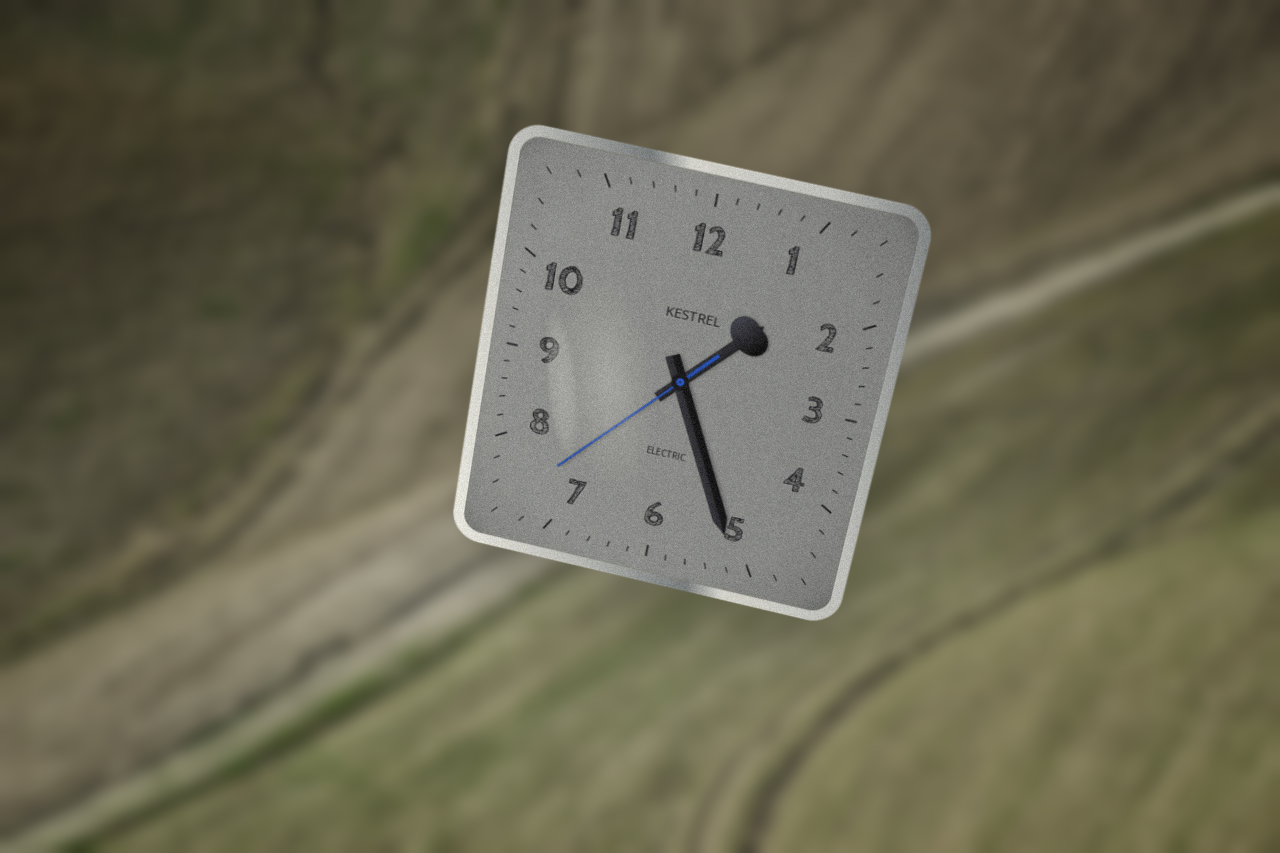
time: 1:25:37
